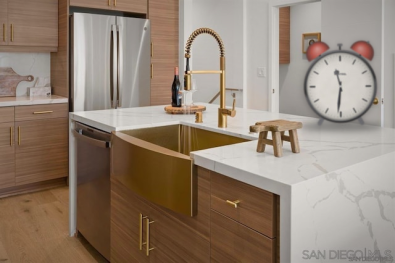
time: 11:31
